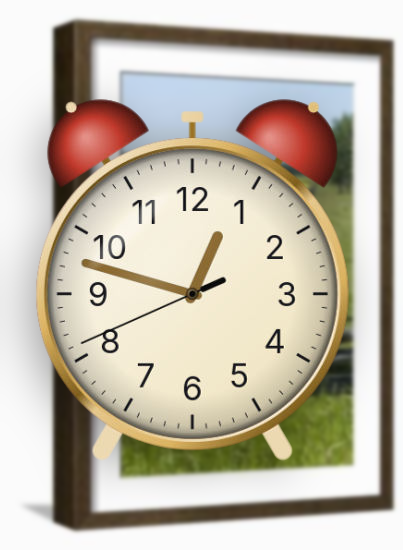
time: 12:47:41
